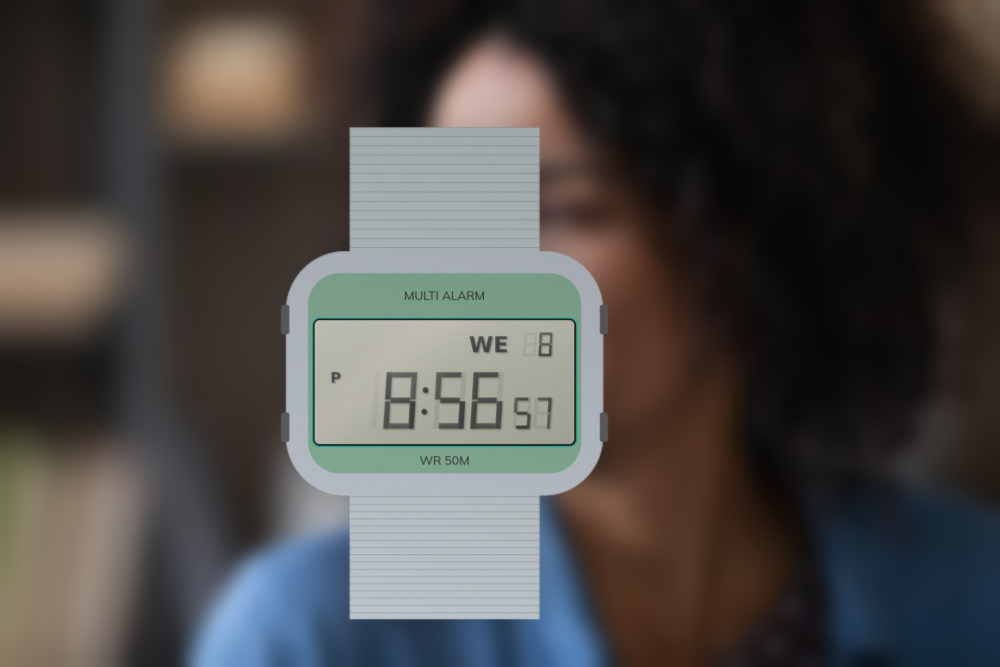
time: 8:56:57
